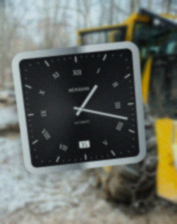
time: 1:18
